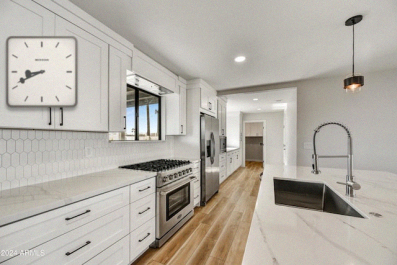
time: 8:41
